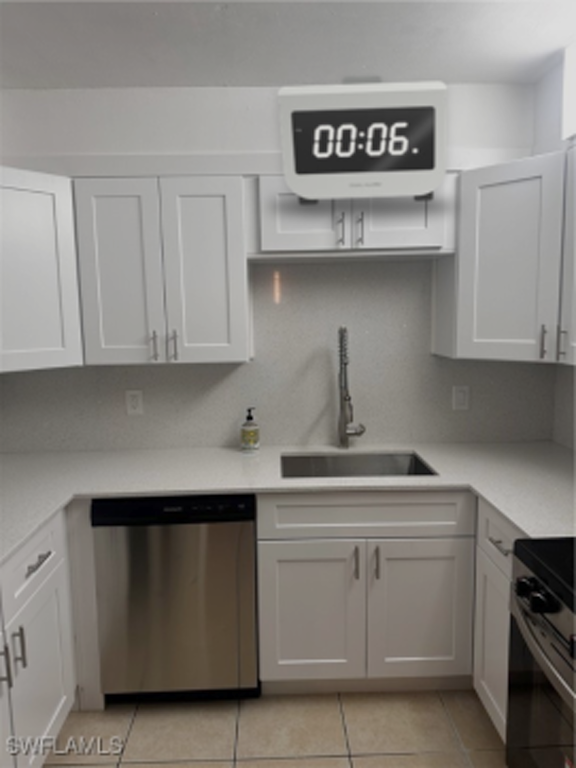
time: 0:06
